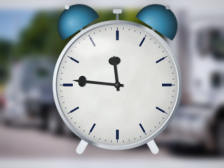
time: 11:46
